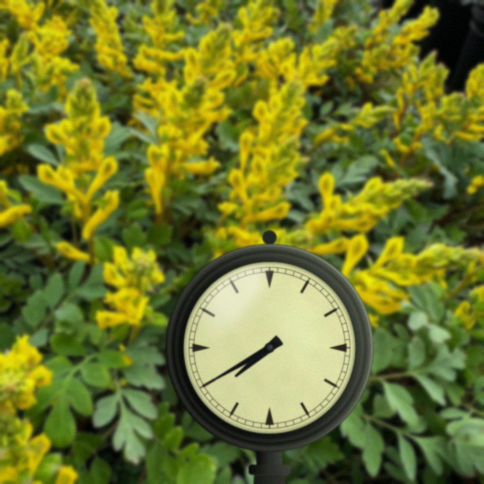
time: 7:40
